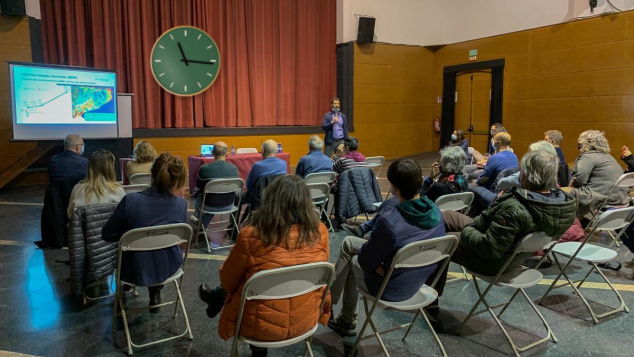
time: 11:16
